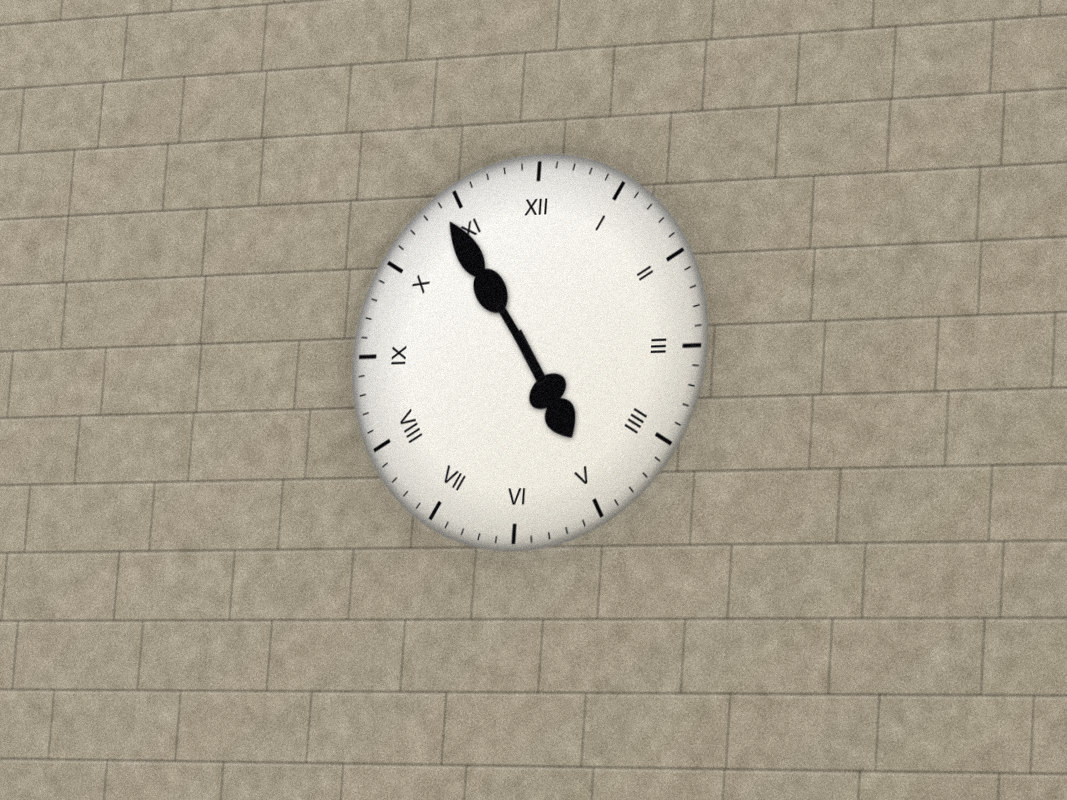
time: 4:54
